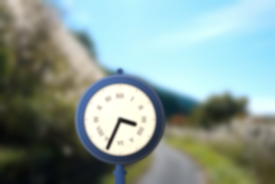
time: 3:34
